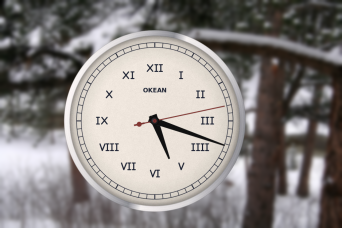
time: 5:18:13
